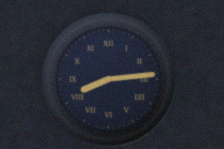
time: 8:14
